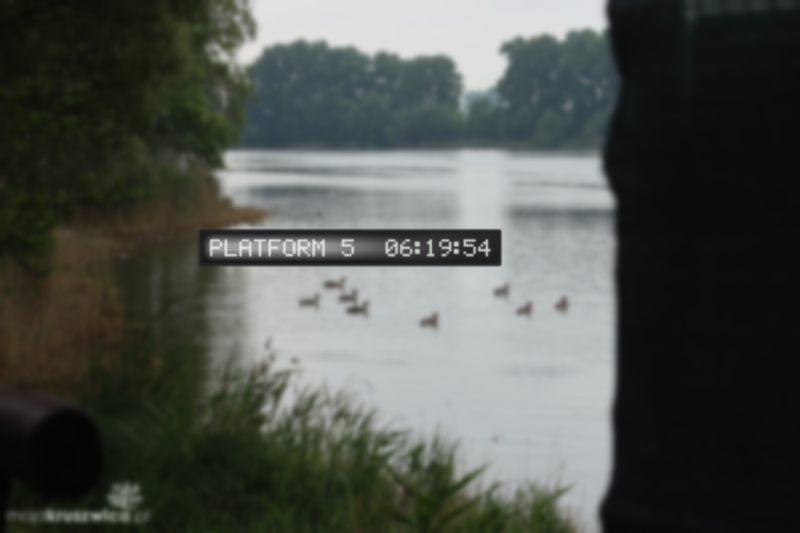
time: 6:19:54
